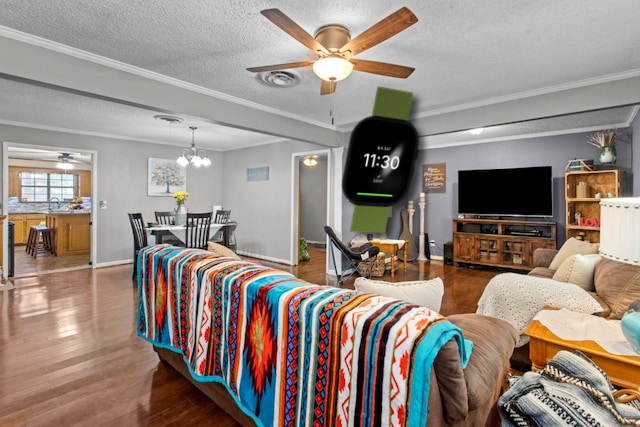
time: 11:30
